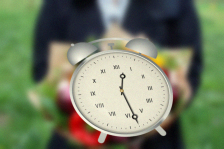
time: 12:28
